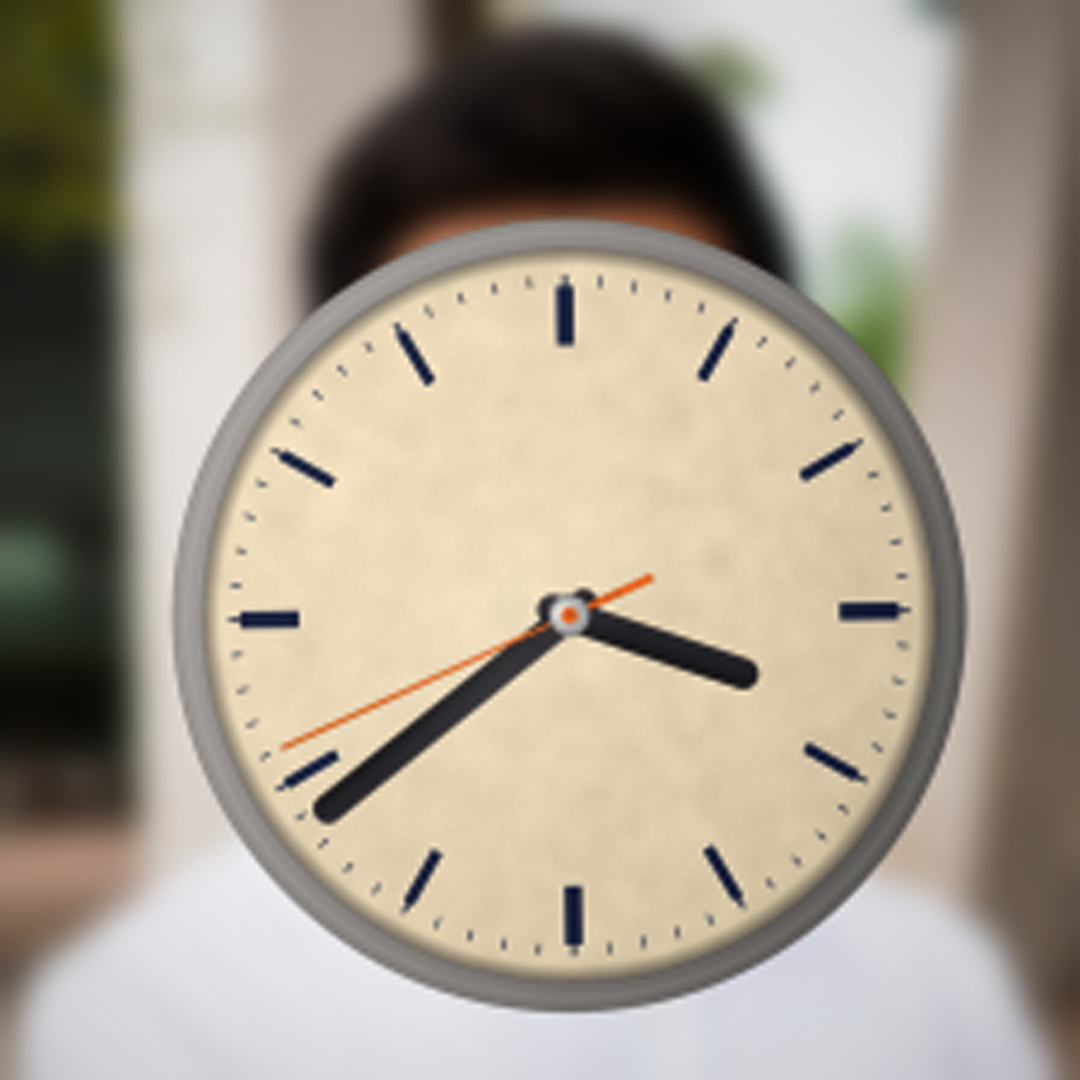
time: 3:38:41
